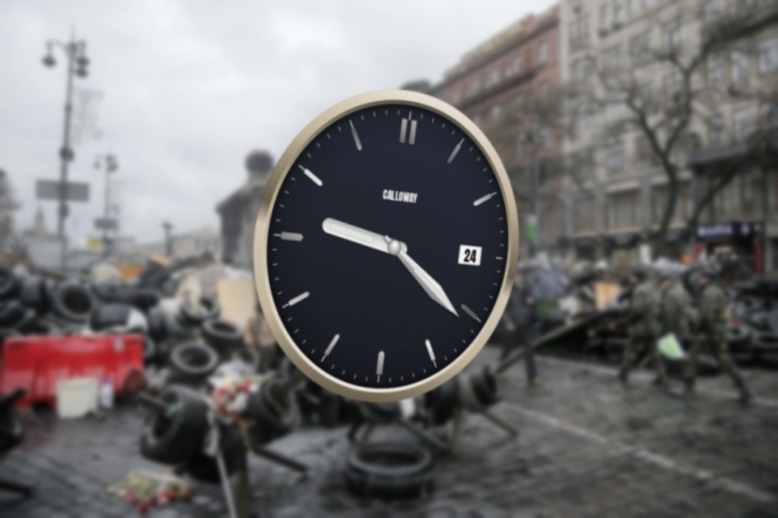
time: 9:21
